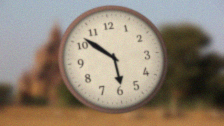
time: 5:52
